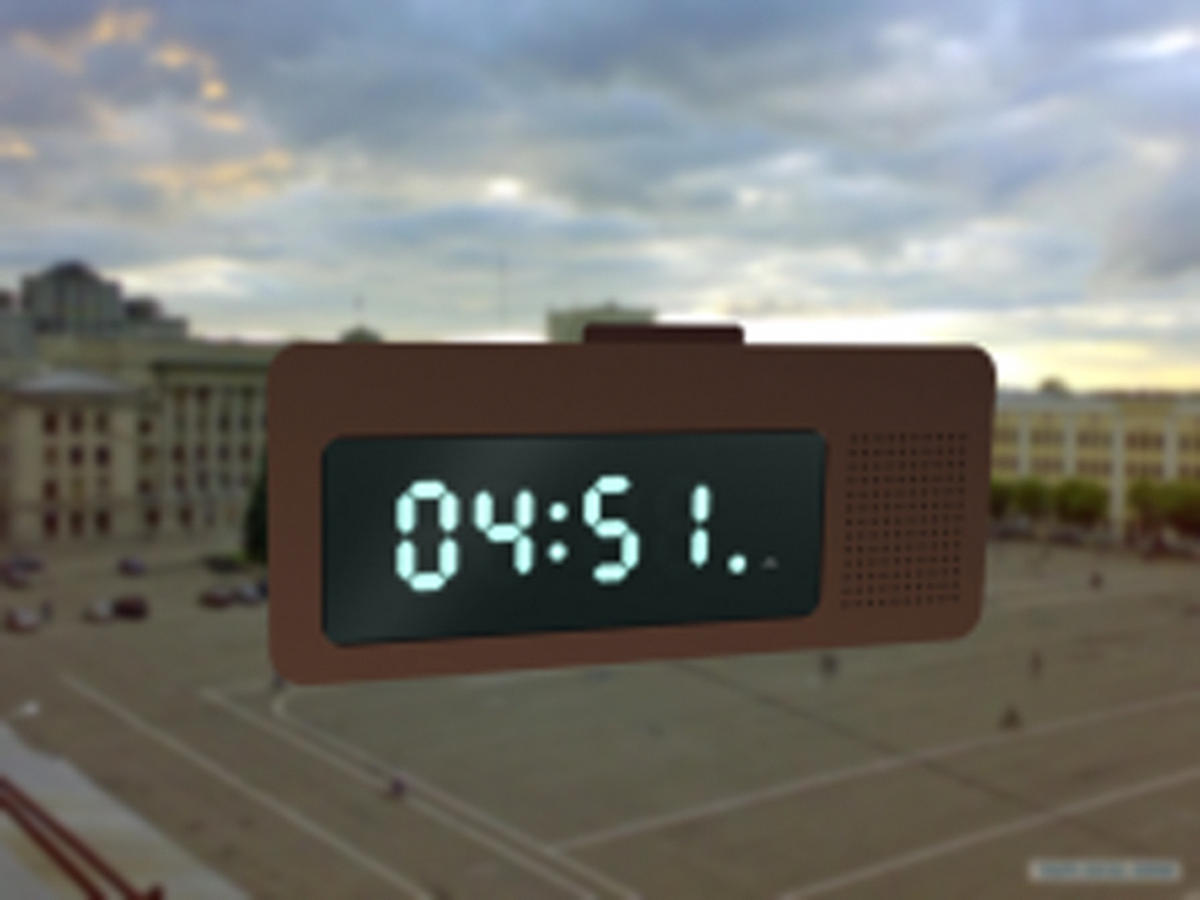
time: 4:51
